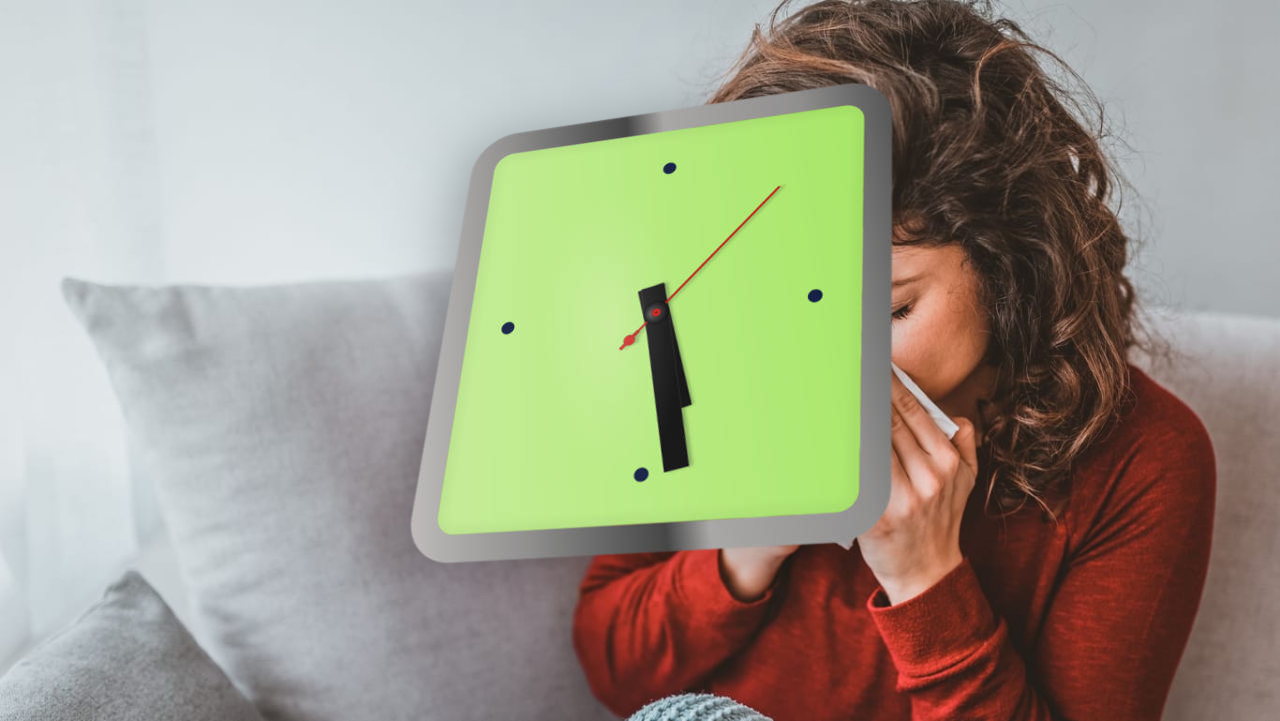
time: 5:28:07
